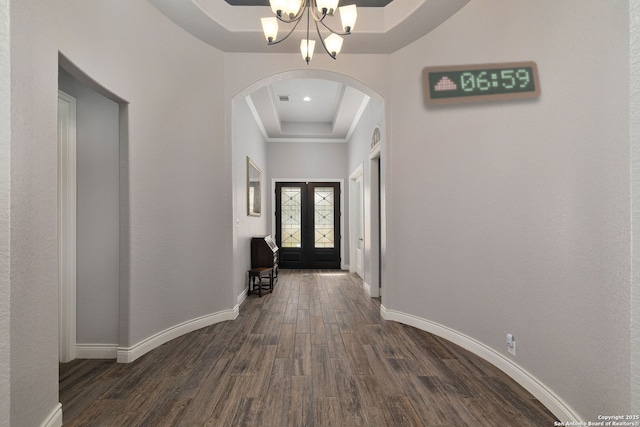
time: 6:59
